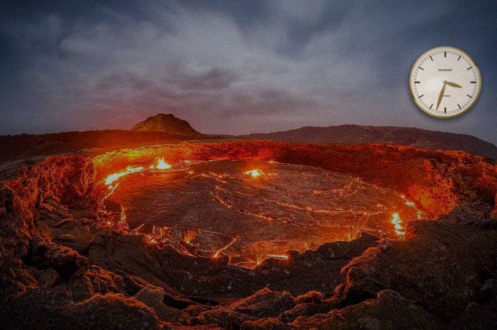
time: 3:33
